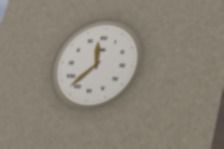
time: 11:37
